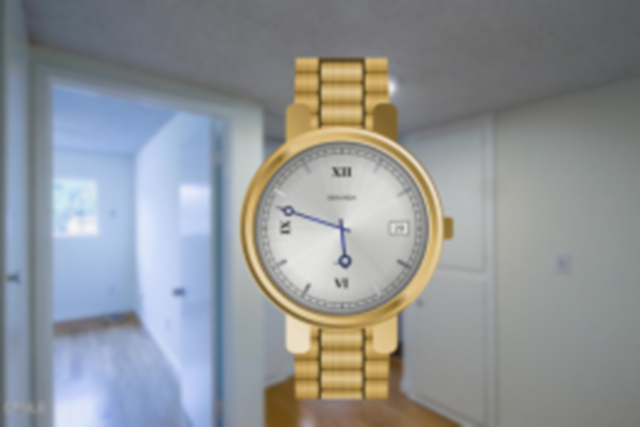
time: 5:48
